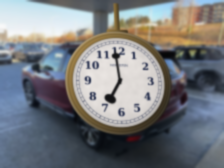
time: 6:59
